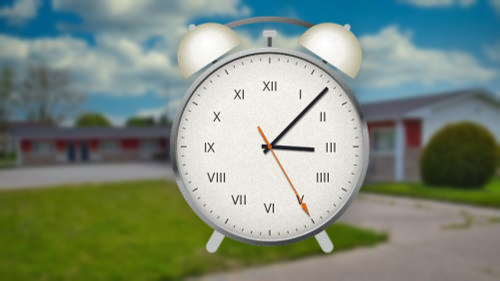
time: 3:07:25
